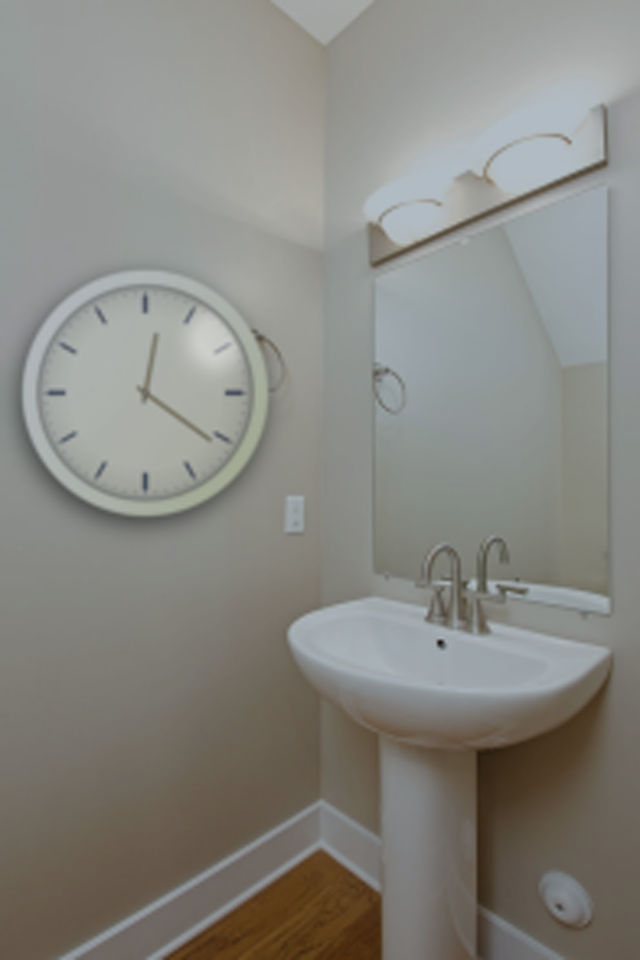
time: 12:21
